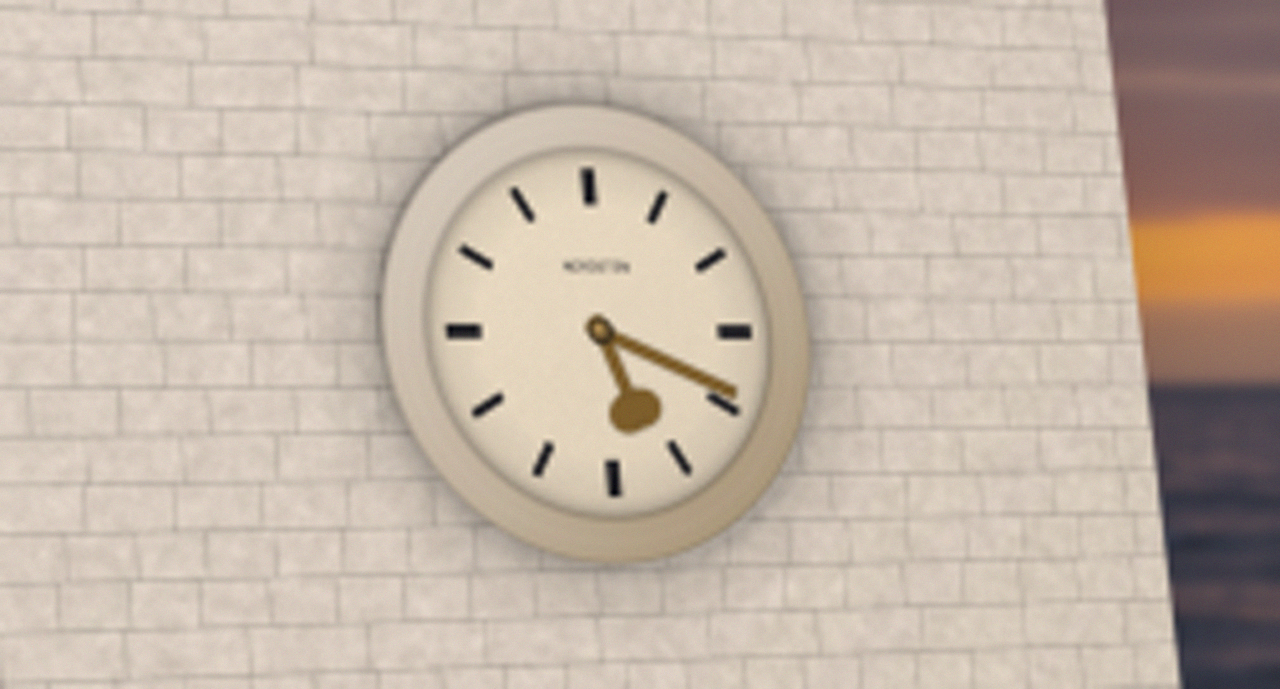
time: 5:19
